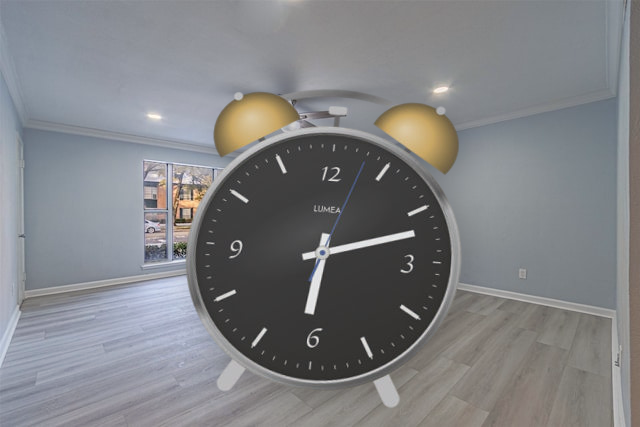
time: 6:12:03
